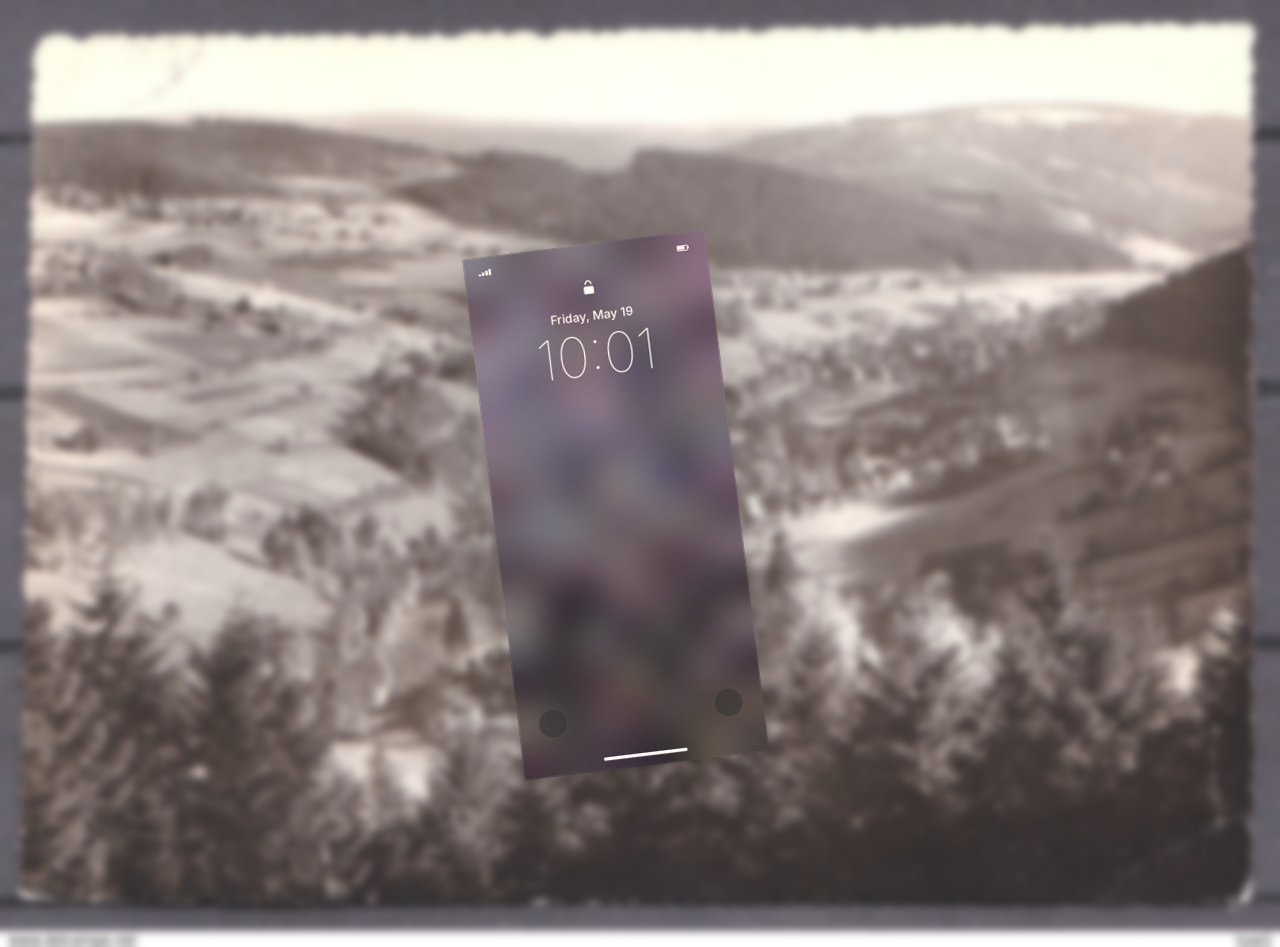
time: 10:01
